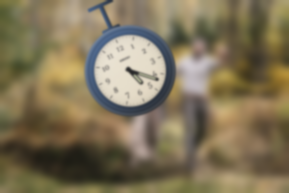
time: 5:22
